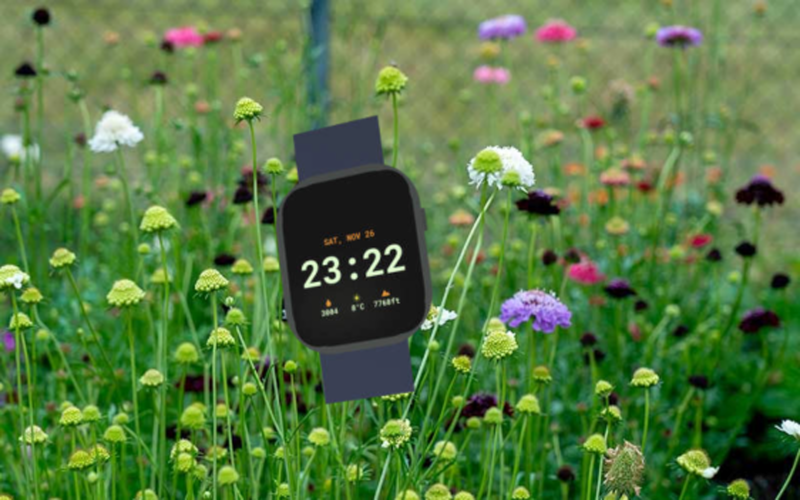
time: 23:22
